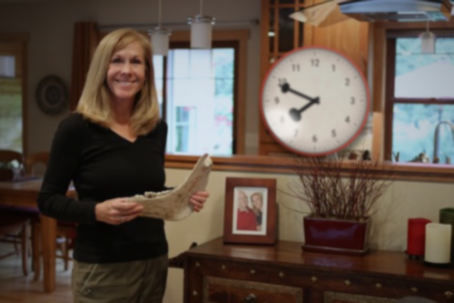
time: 7:49
